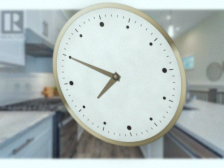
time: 7:50
